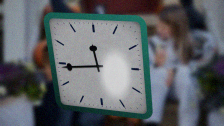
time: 11:44
